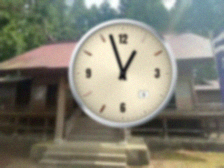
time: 12:57
